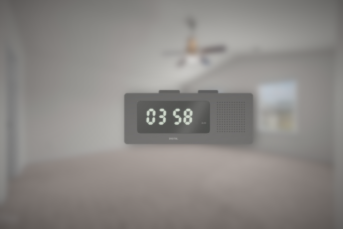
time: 3:58
